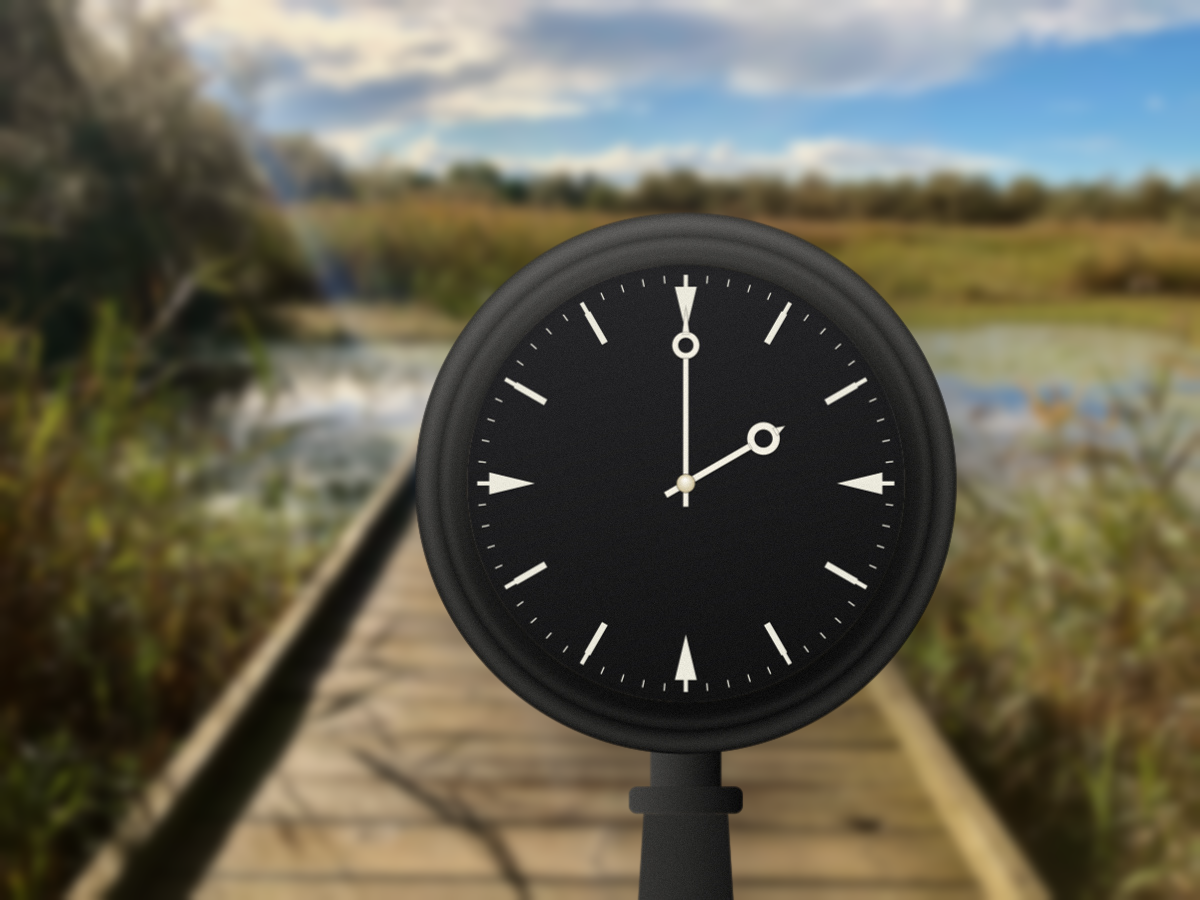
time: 2:00
